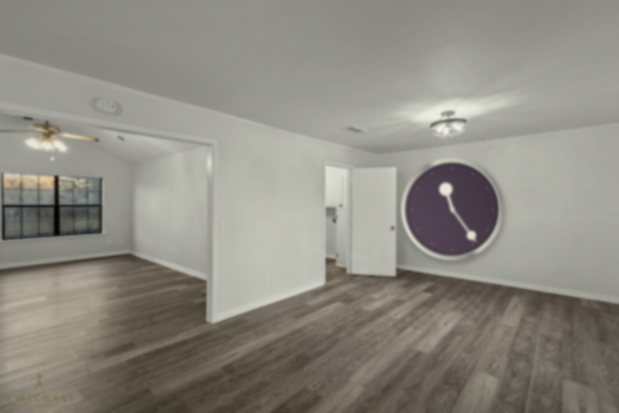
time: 11:24
